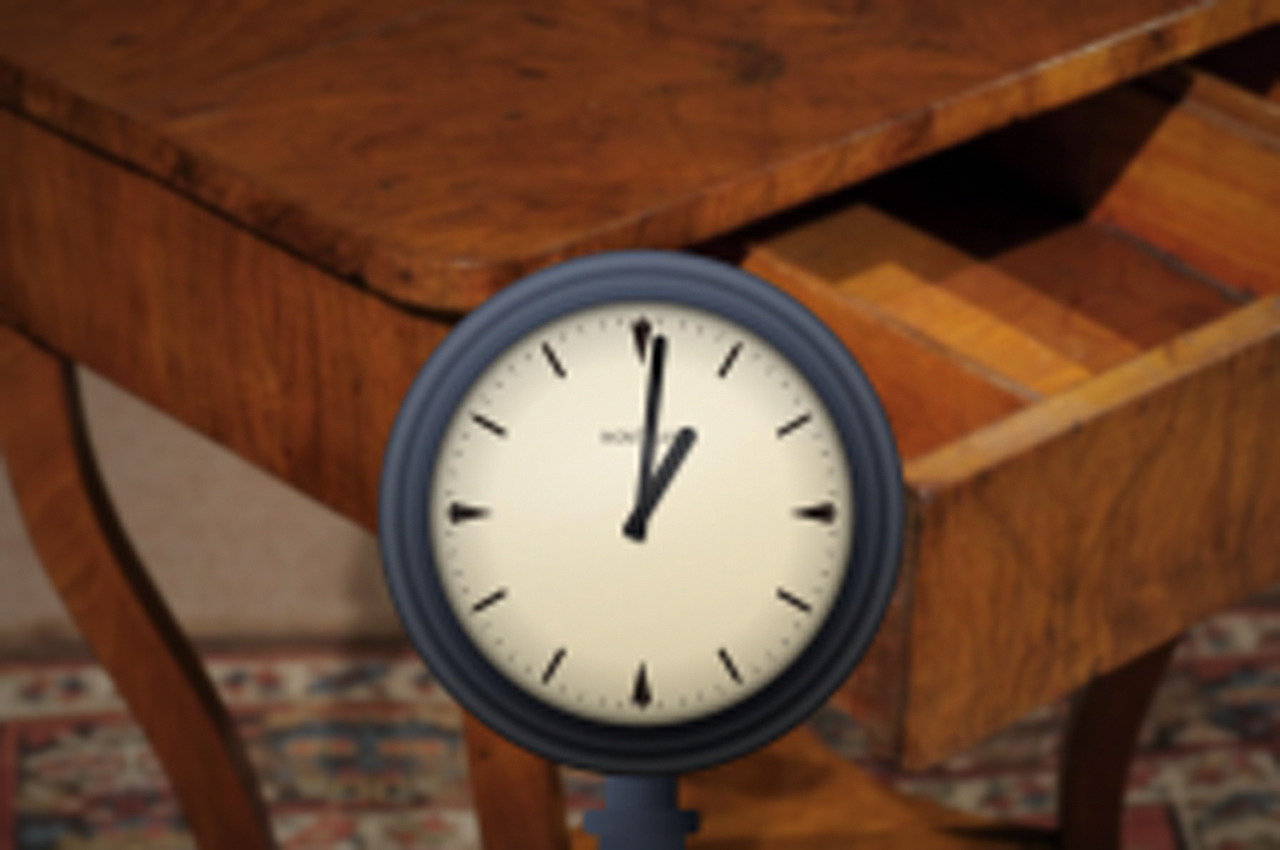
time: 1:01
